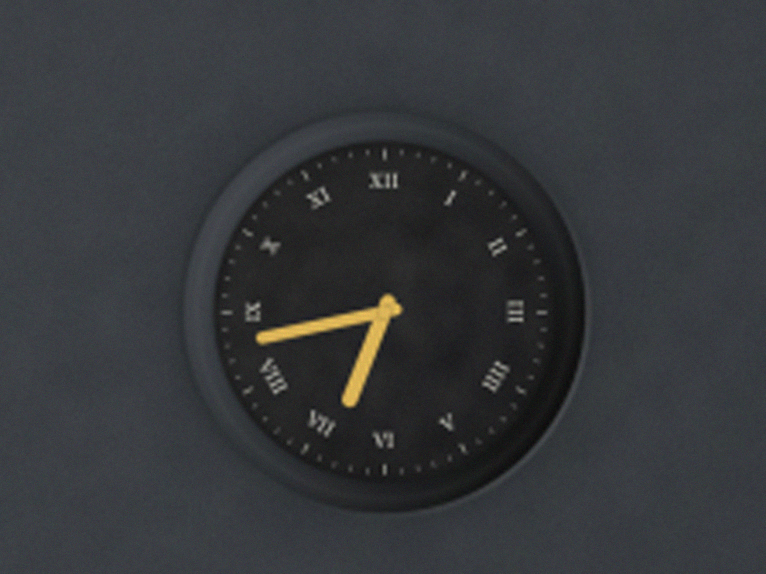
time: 6:43
